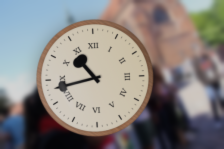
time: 10:43
